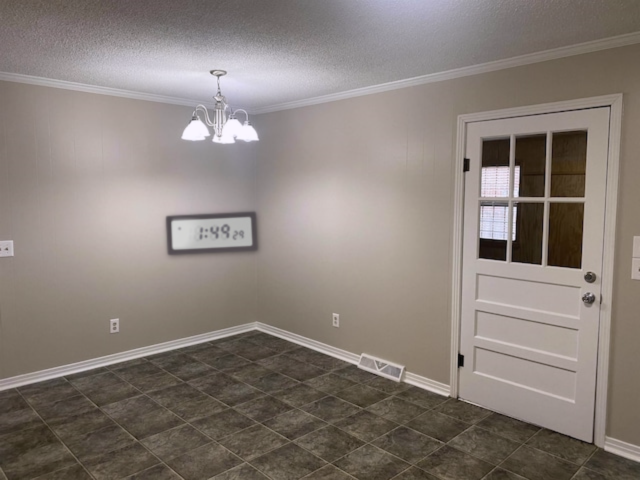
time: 1:49
